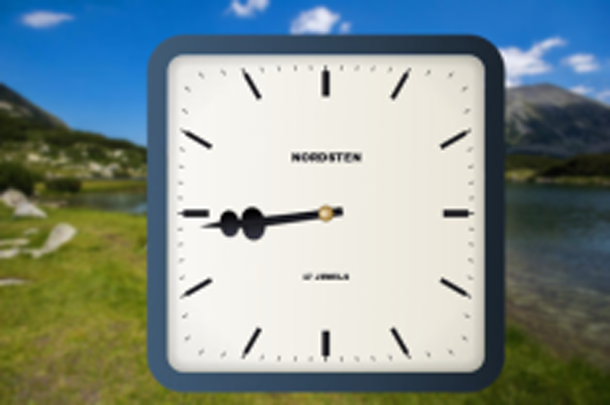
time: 8:44
